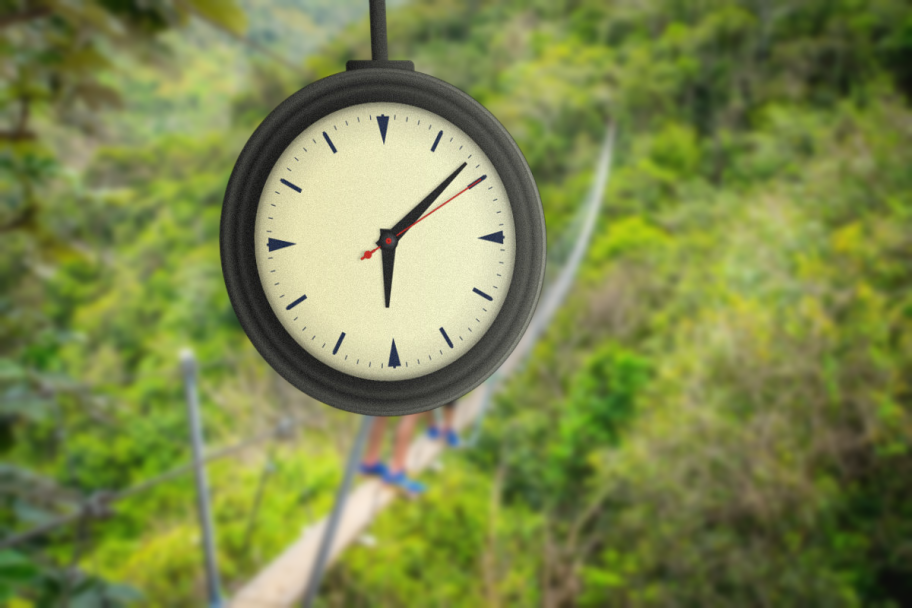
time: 6:08:10
